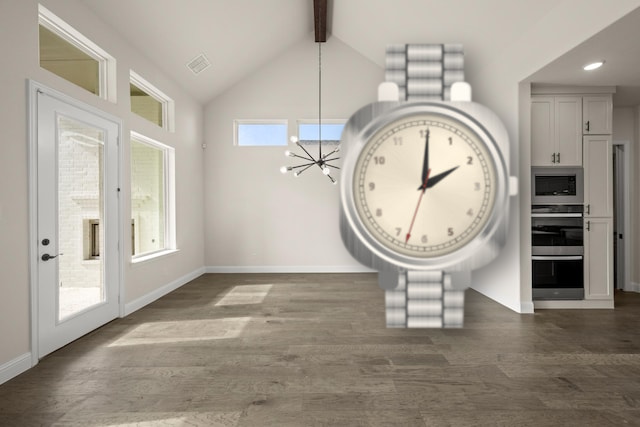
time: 2:00:33
